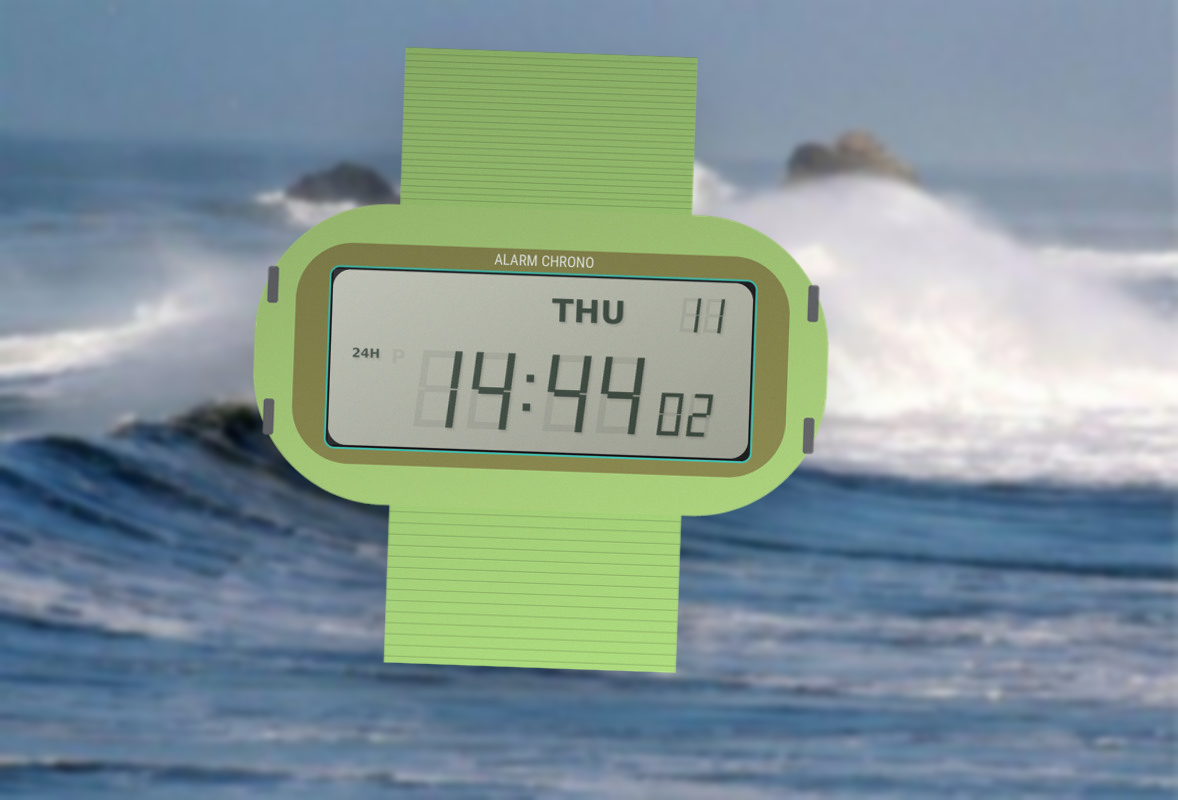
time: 14:44:02
